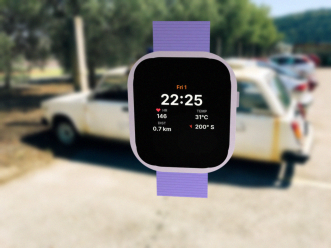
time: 22:25
